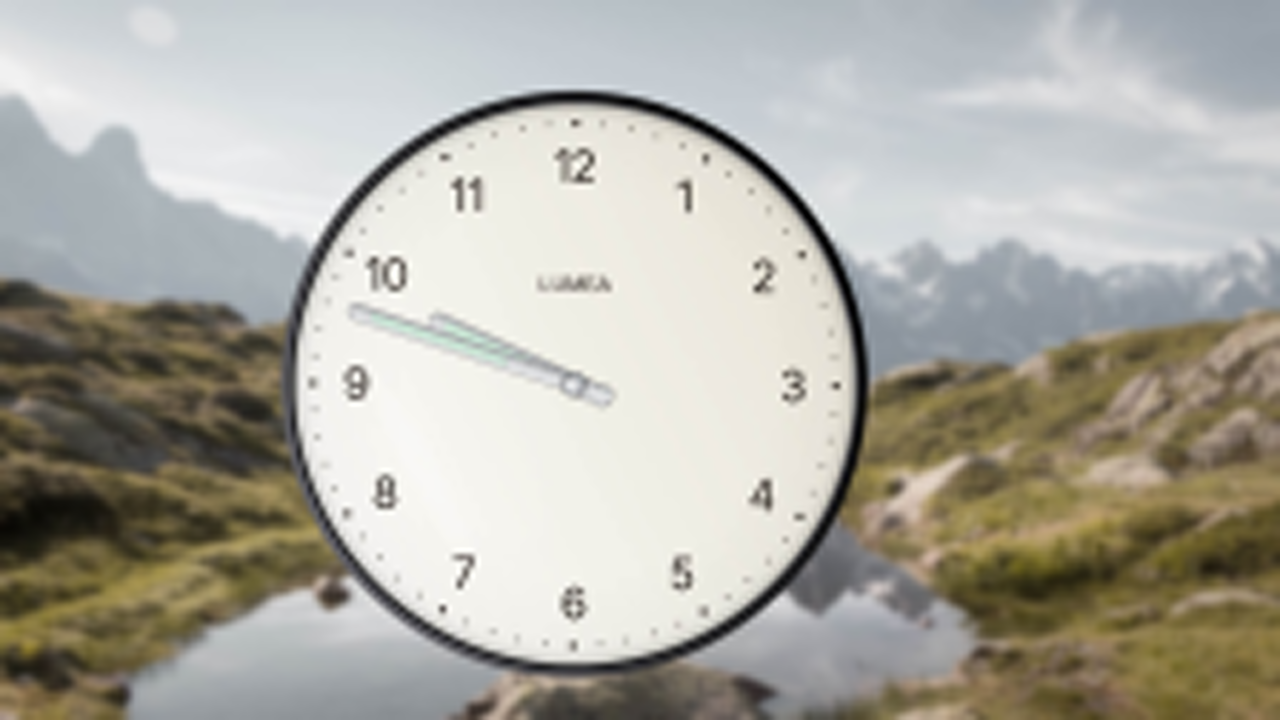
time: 9:48
